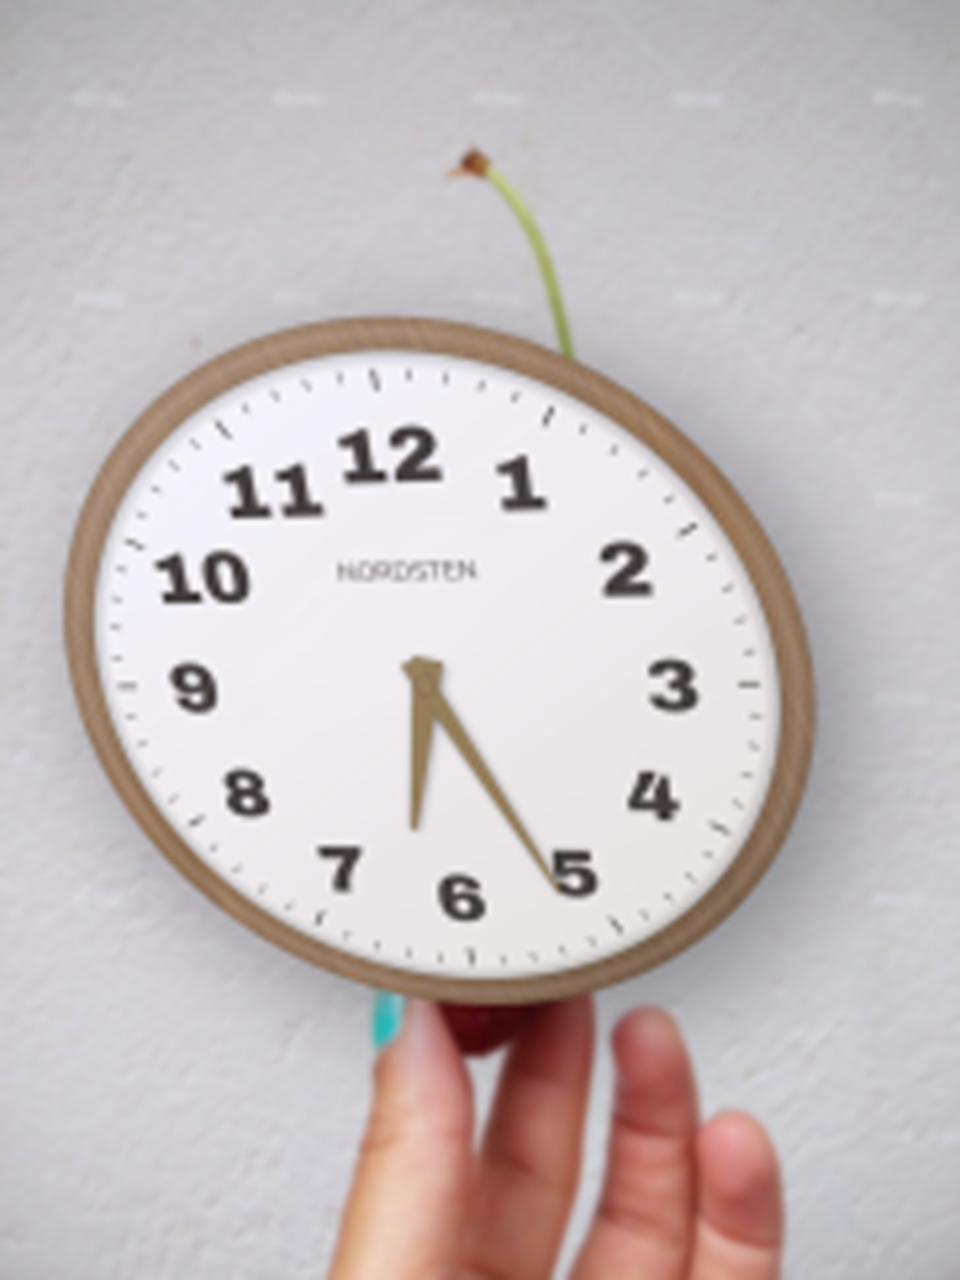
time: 6:26
